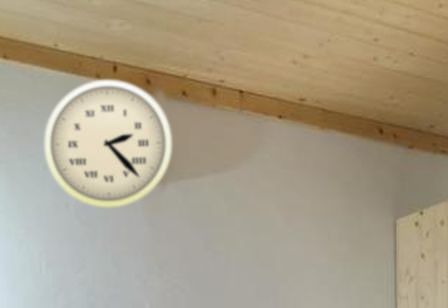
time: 2:23
